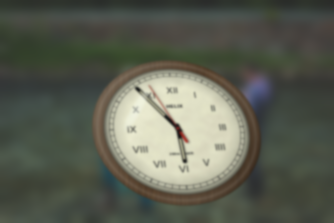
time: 5:53:56
